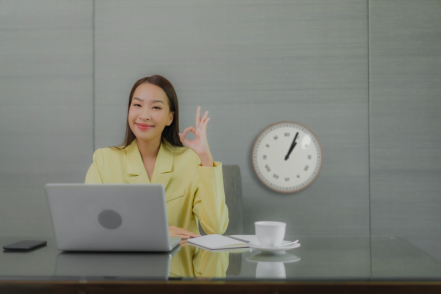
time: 1:04
